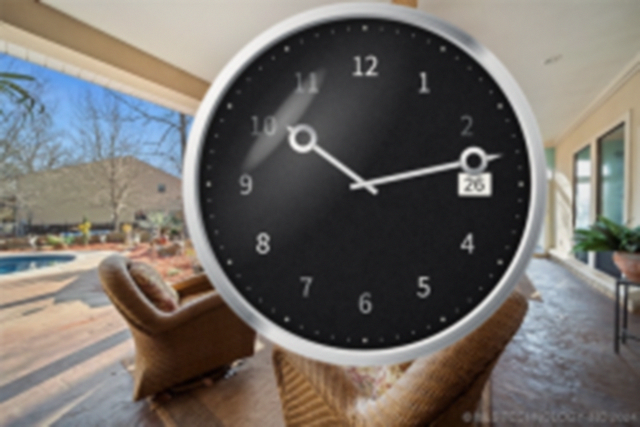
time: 10:13
